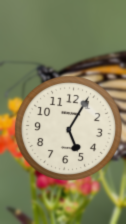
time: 5:04
